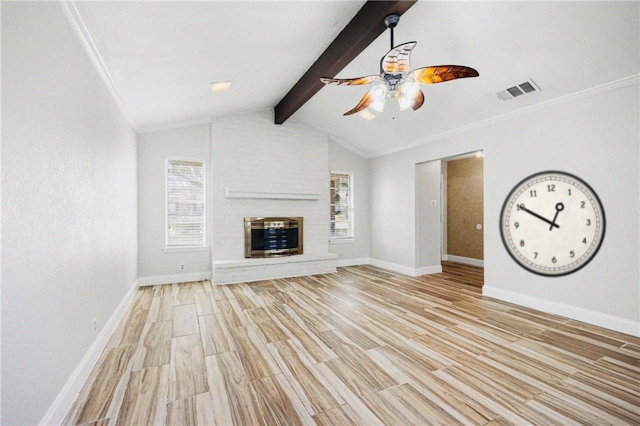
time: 12:50
